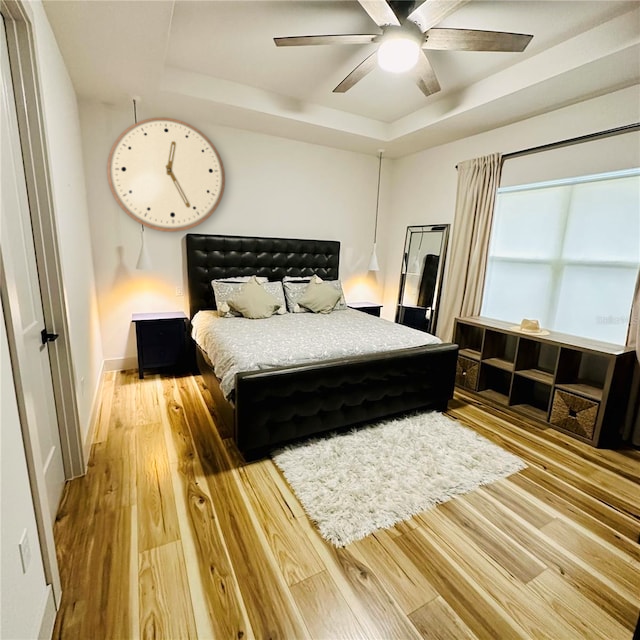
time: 12:26
